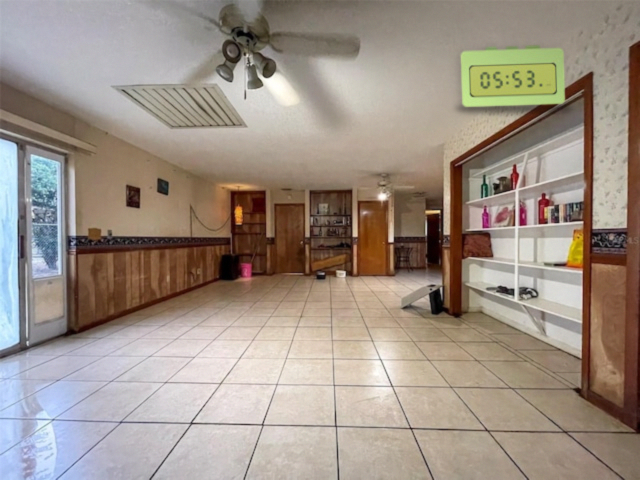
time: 5:53
